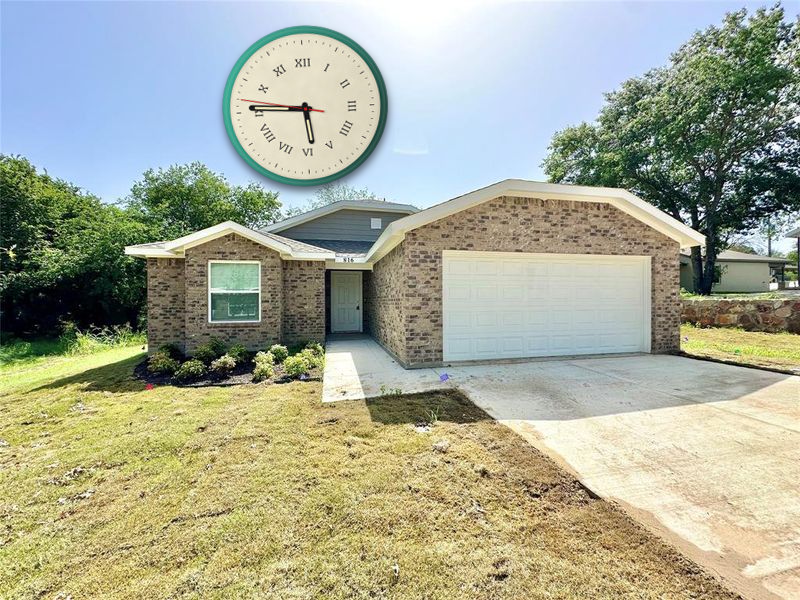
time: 5:45:47
